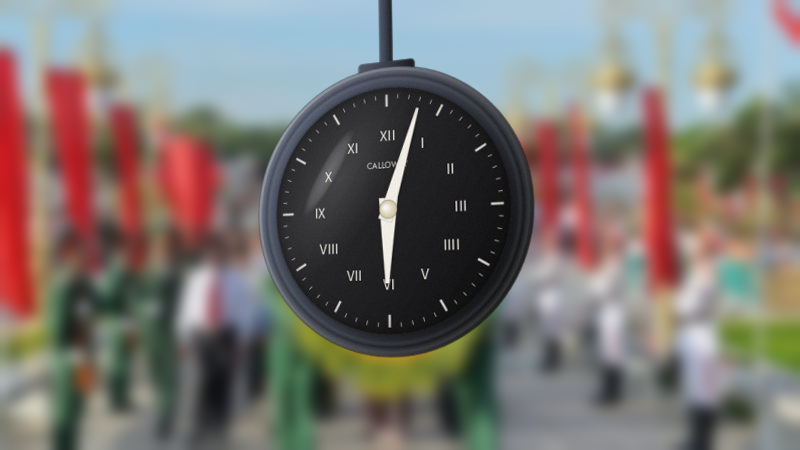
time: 6:03
